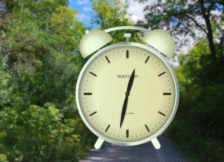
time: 12:32
